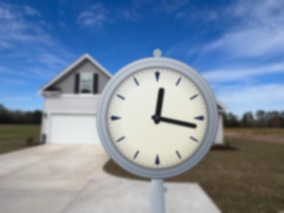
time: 12:17
